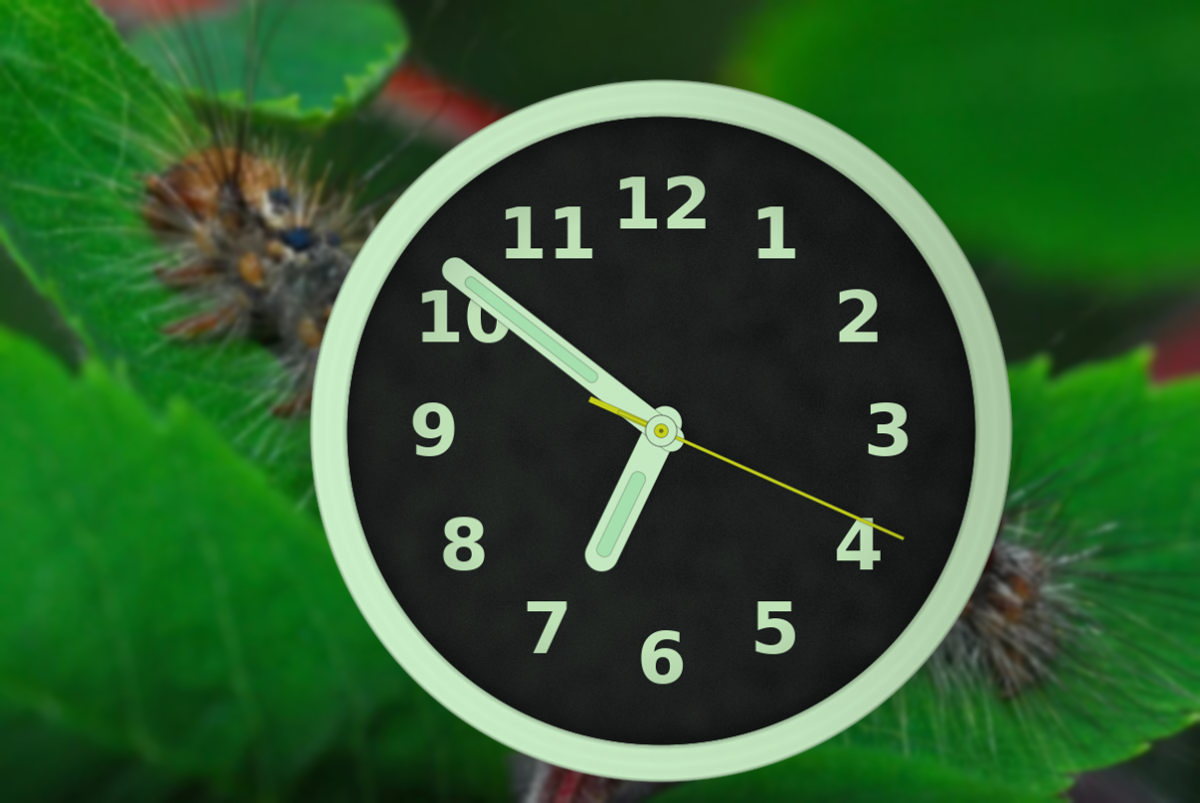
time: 6:51:19
